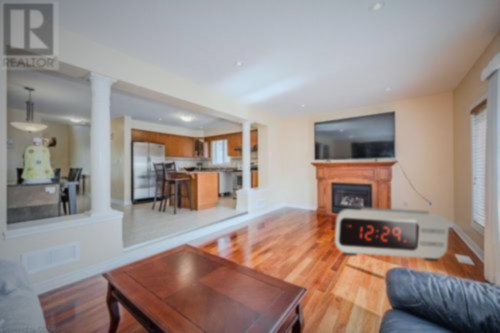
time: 12:29
